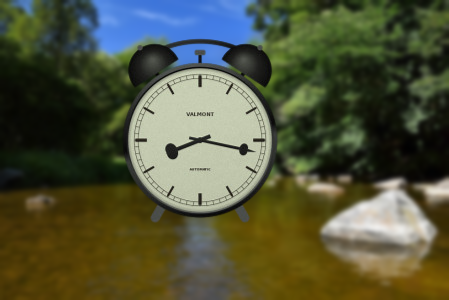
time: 8:17
